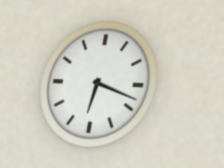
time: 6:18
